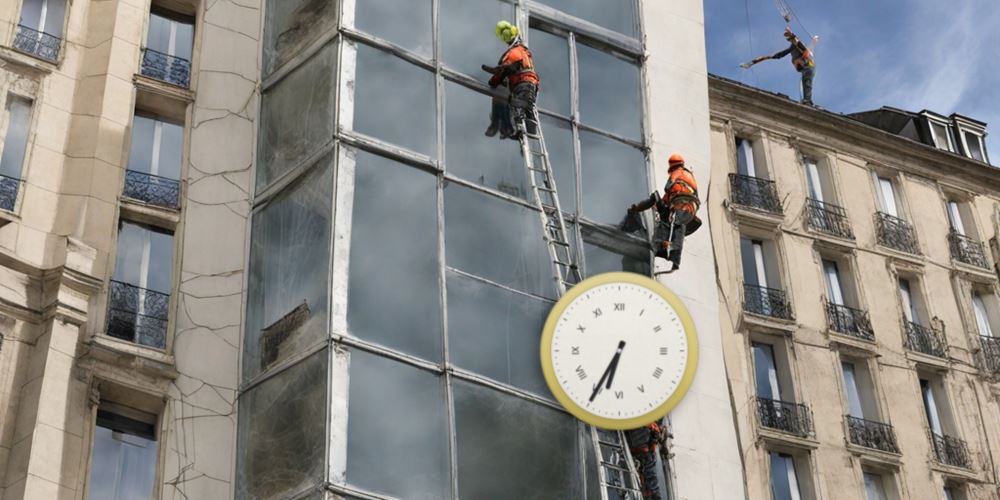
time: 6:35
